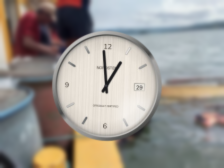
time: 12:59
